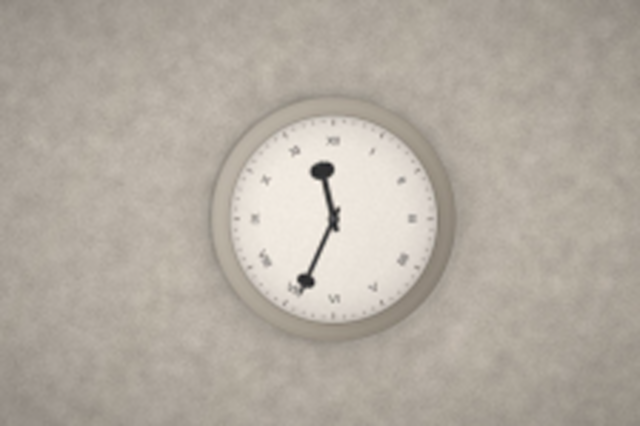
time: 11:34
